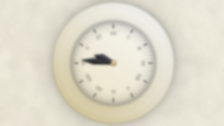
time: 9:46
